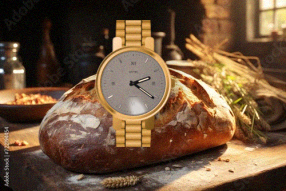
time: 2:21
